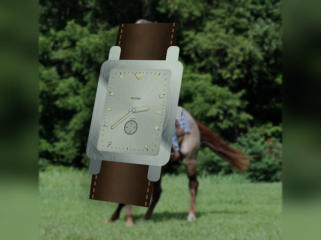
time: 2:38
